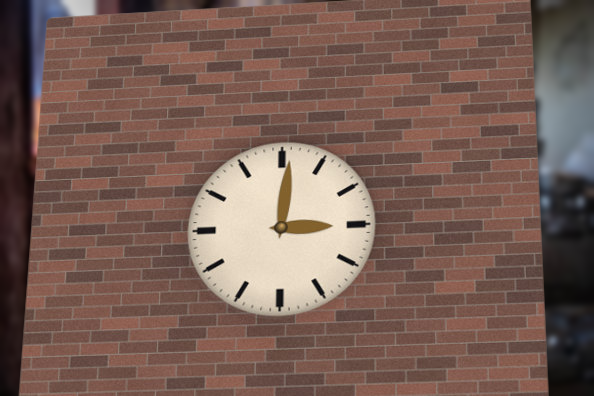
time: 3:01
